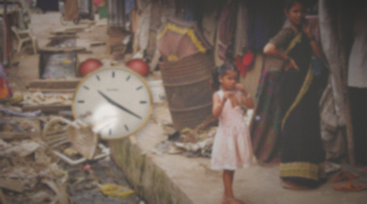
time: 10:20
